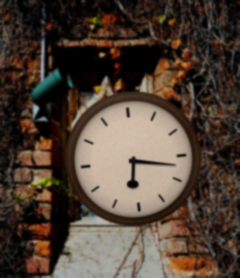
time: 6:17
